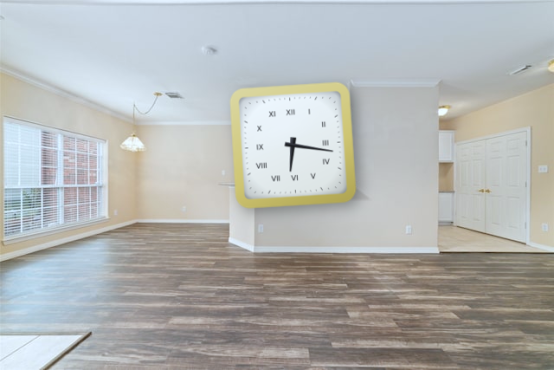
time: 6:17
